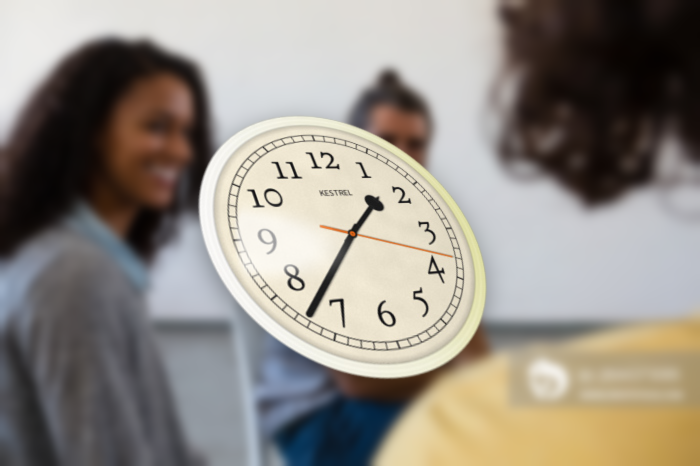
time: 1:37:18
